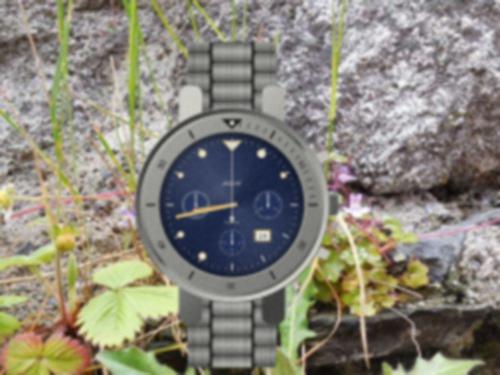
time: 8:43
